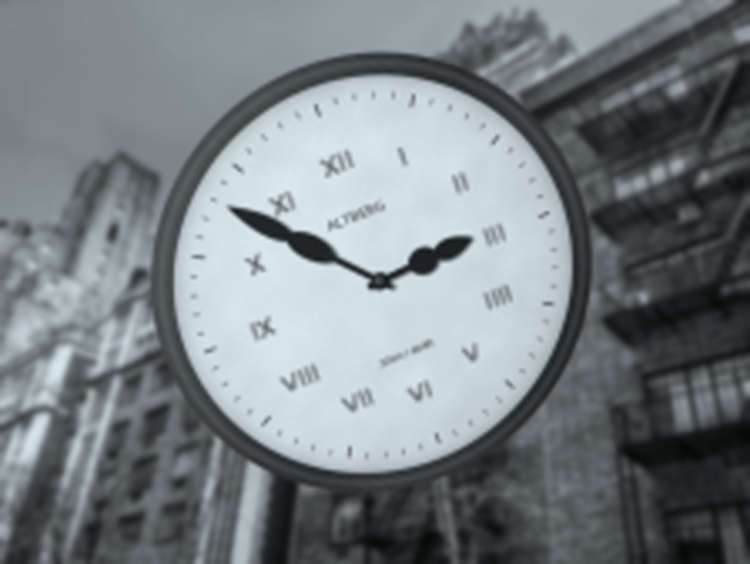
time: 2:53
